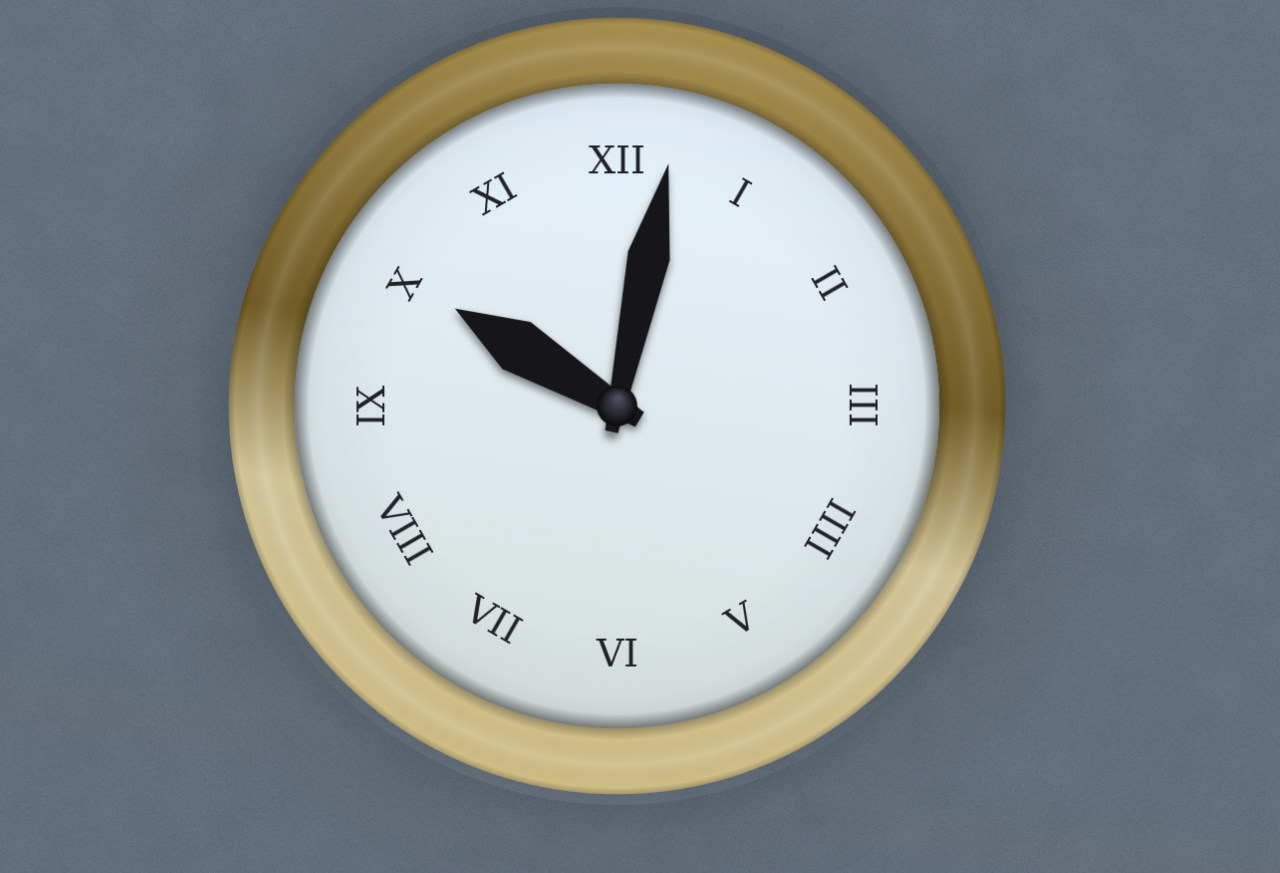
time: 10:02
